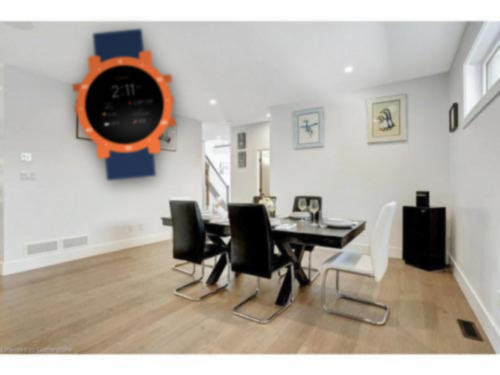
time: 2:11
